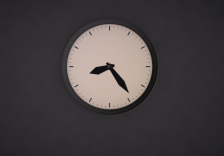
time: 8:24
